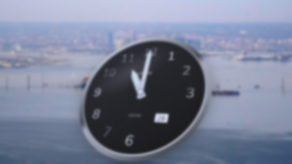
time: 11:00
